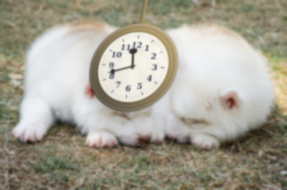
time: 11:42
